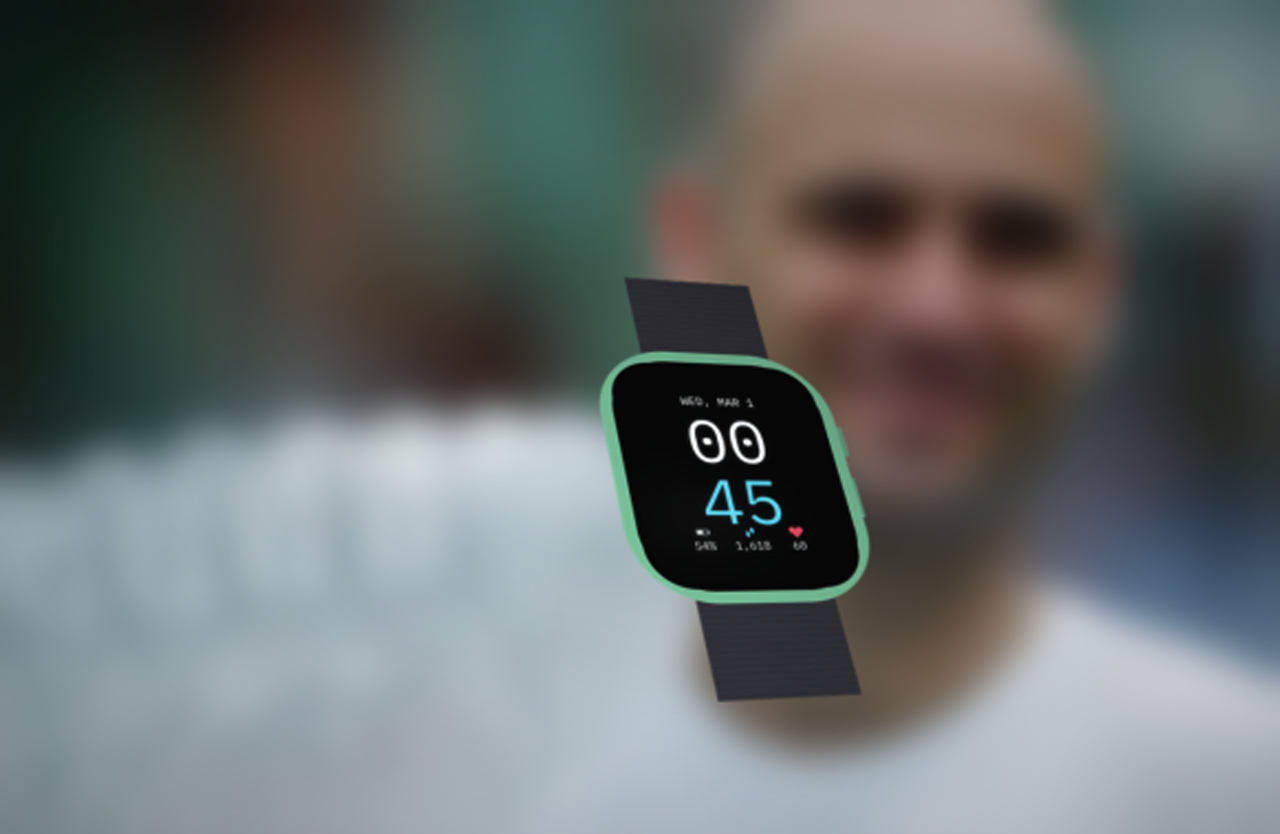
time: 0:45
